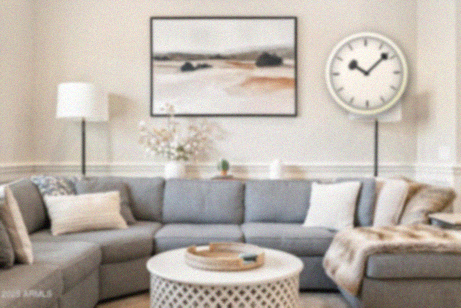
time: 10:08
